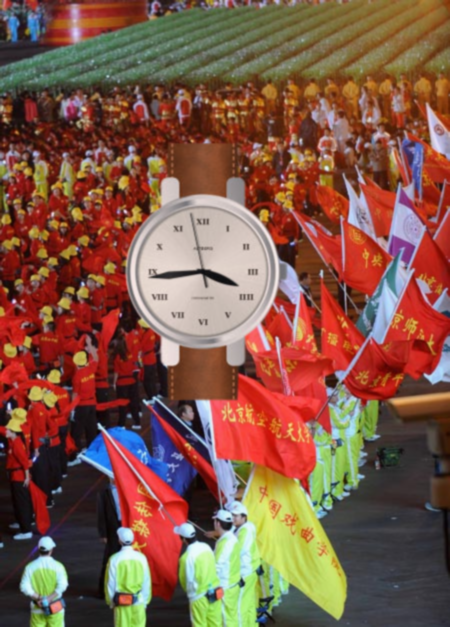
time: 3:43:58
